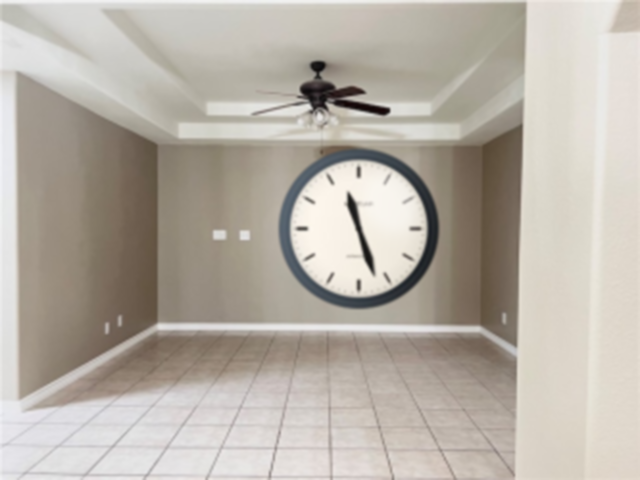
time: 11:27
